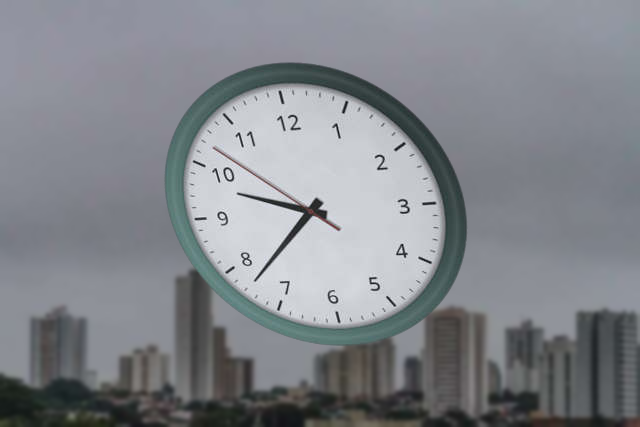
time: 9:37:52
